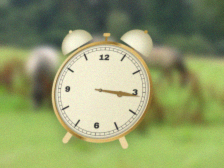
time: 3:16
